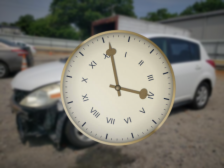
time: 4:01
